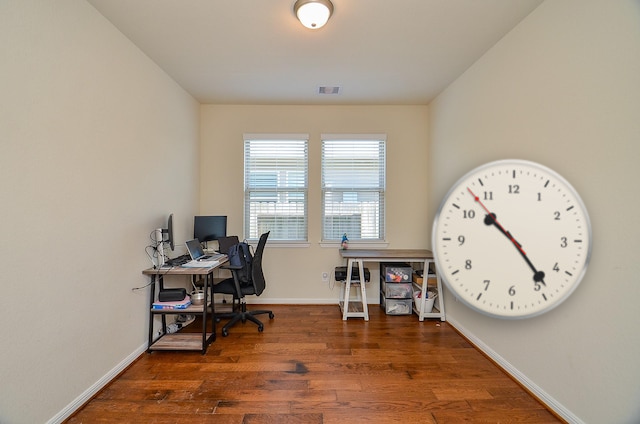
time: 10:23:53
